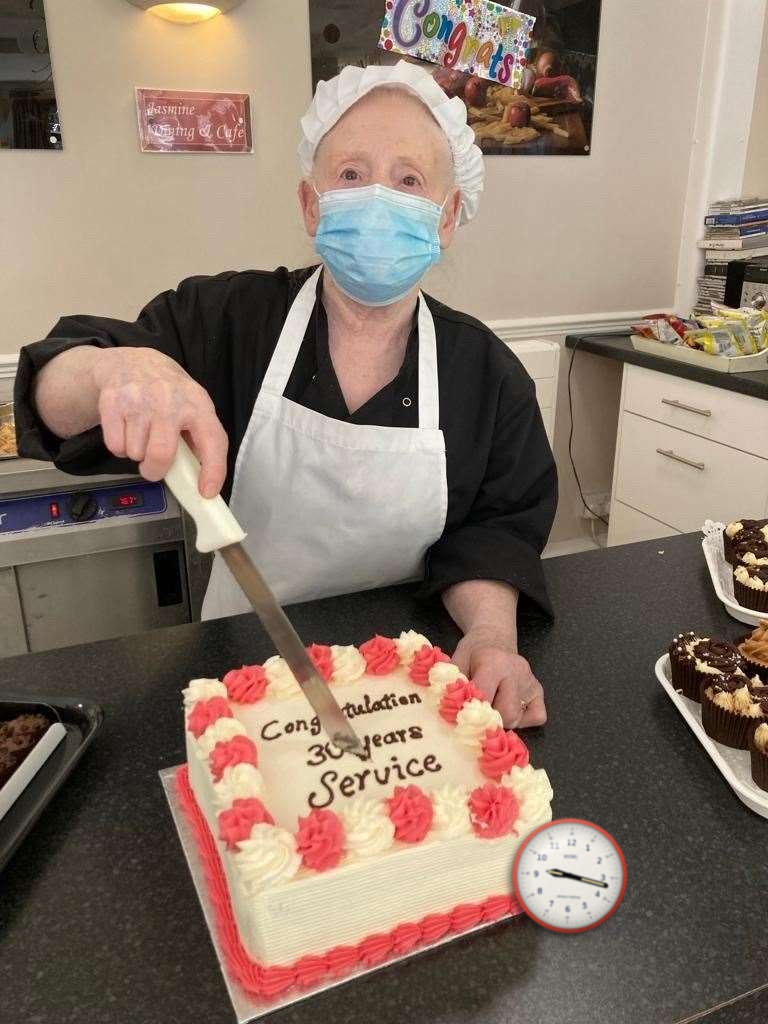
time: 9:17
